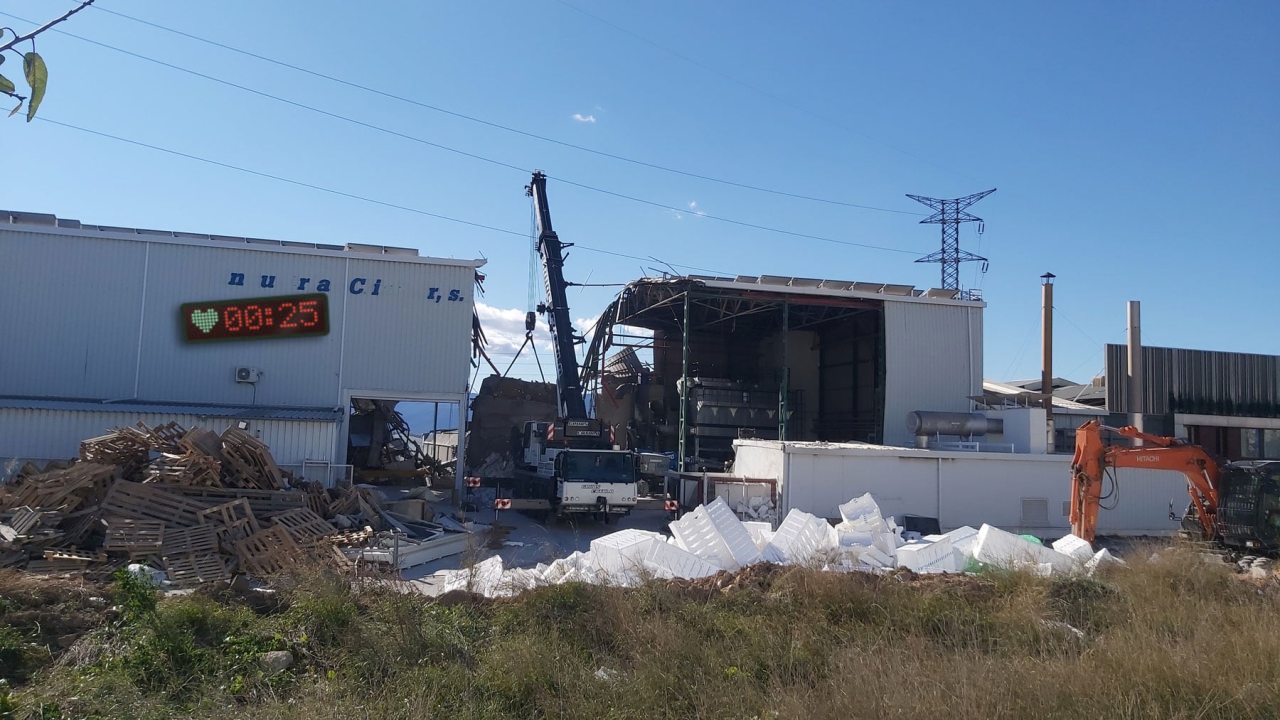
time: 0:25
